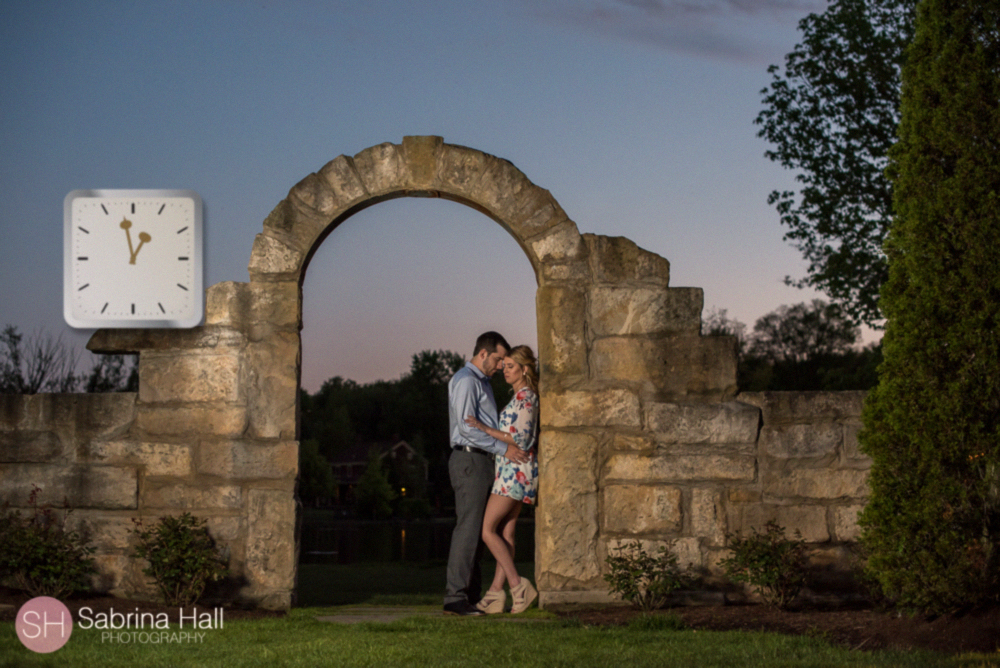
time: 12:58
